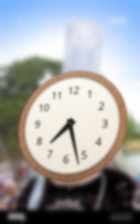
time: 7:27
